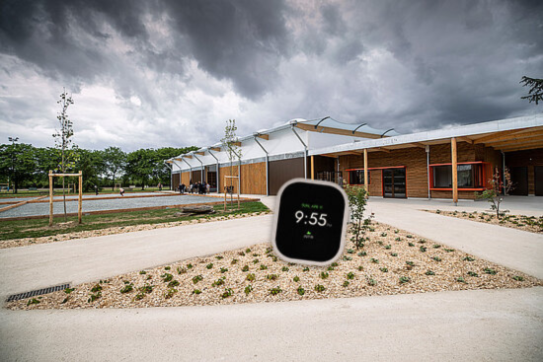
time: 9:55
